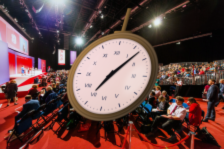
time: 7:07
